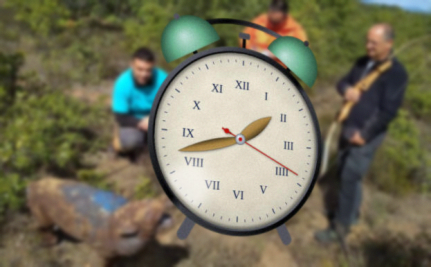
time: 1:42:19
